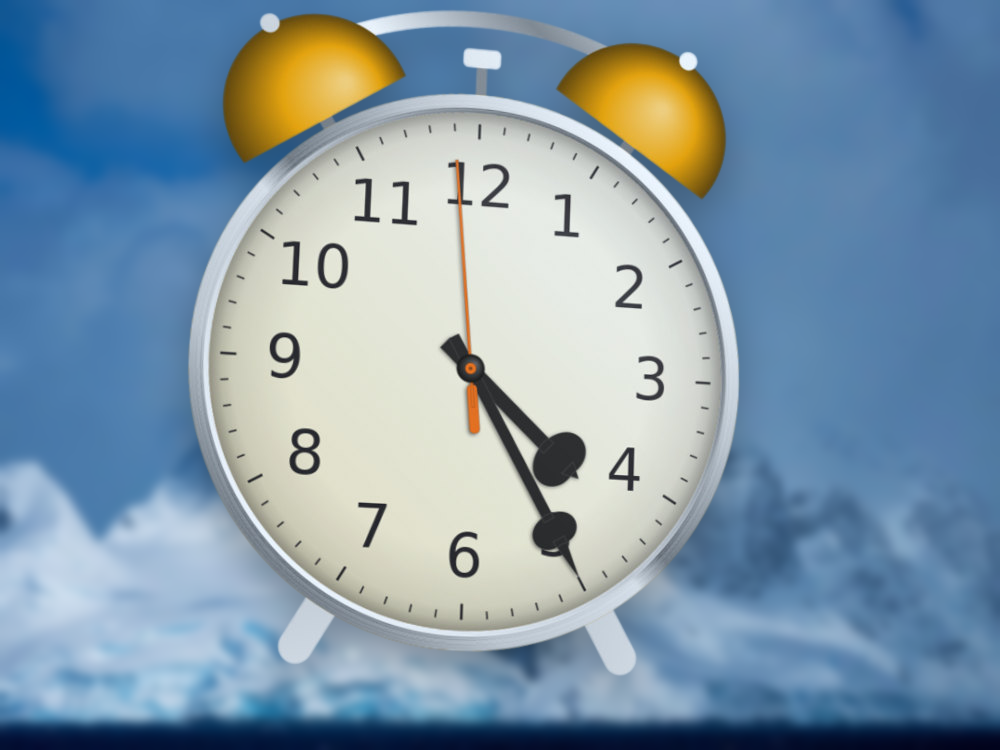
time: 4:24:59
